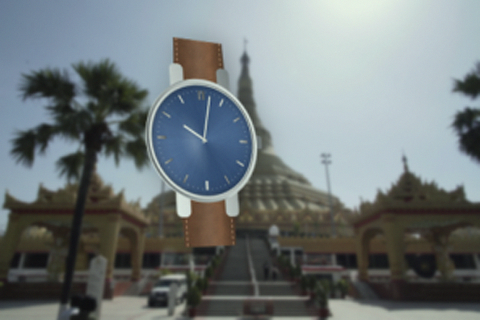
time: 10:02
